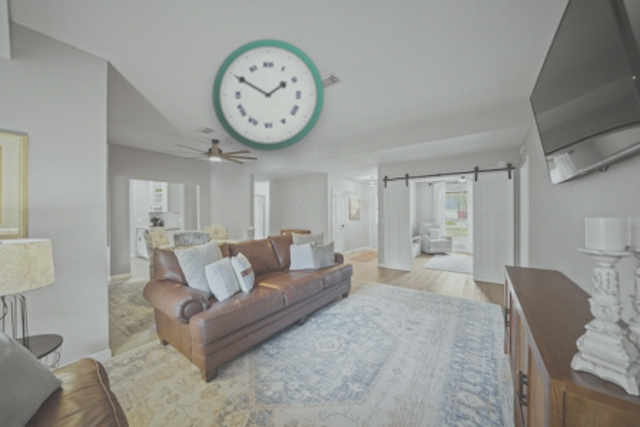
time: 1:50
